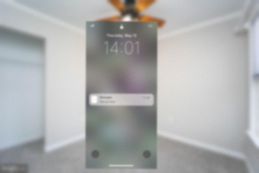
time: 14:01
